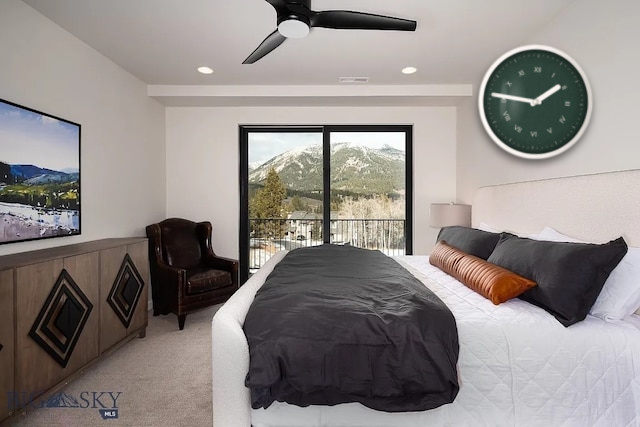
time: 1:46
